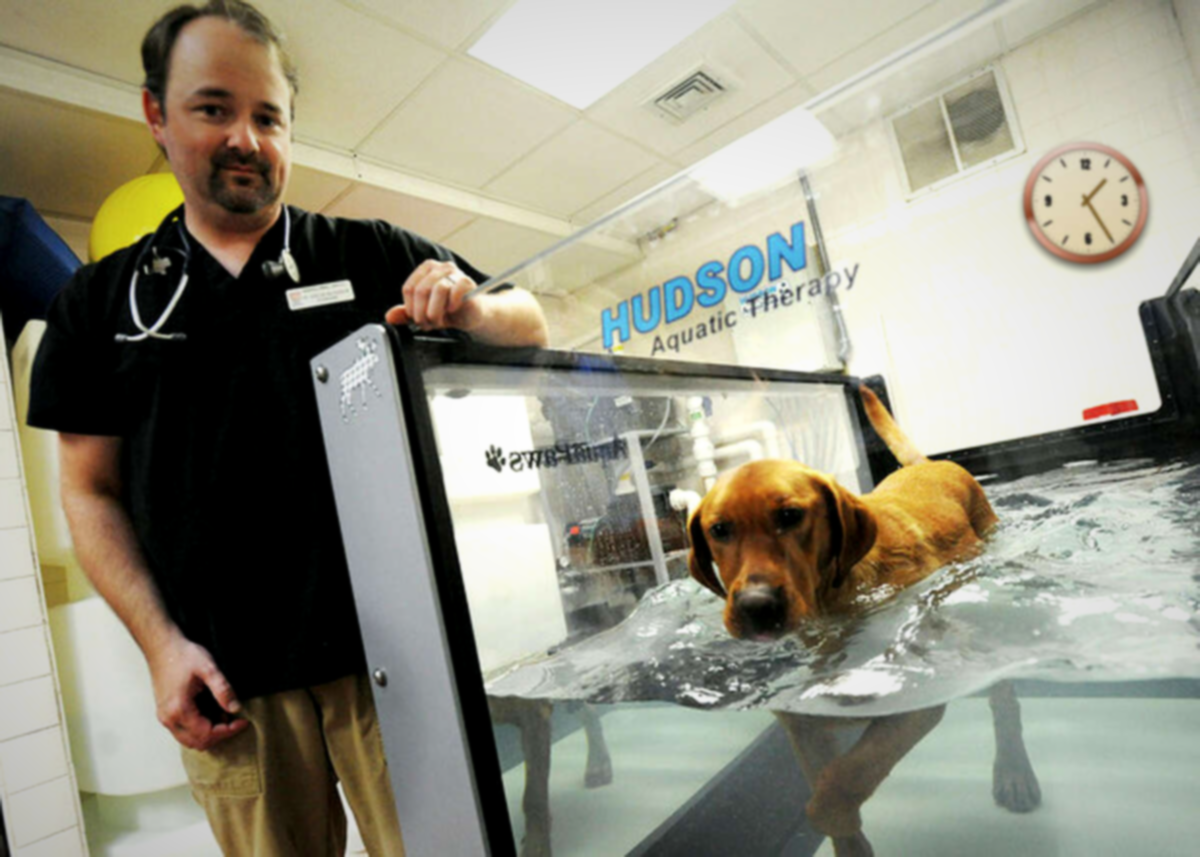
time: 1:25
